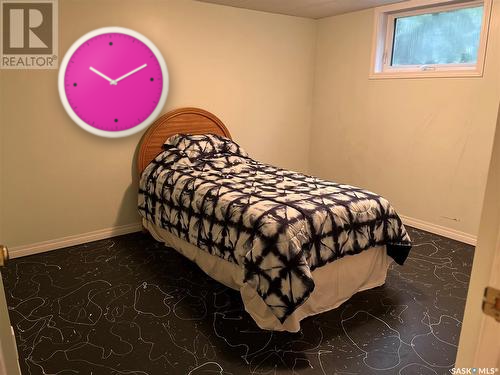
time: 10:11
